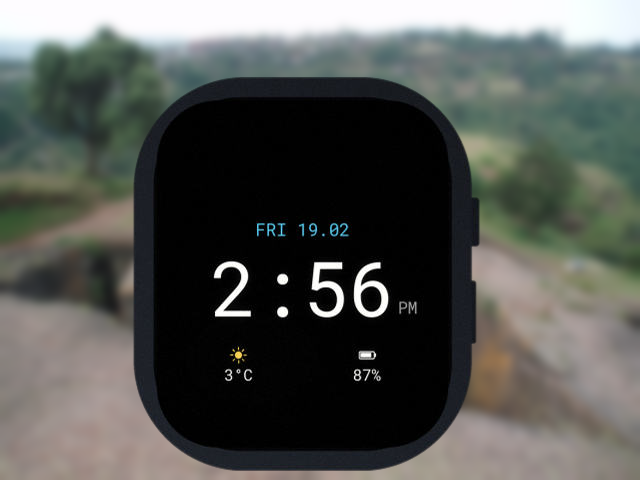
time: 2:56
